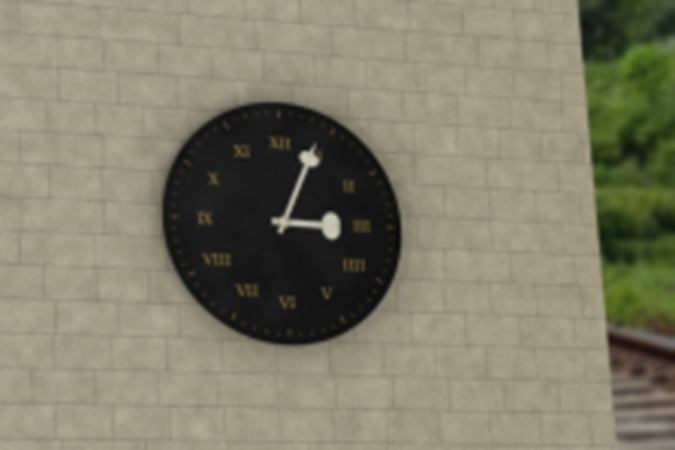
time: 3:04
